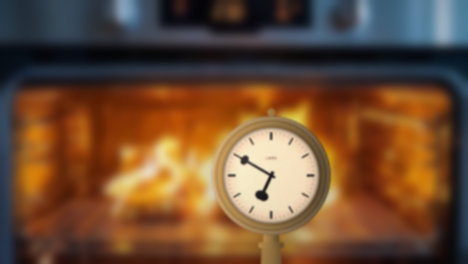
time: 6:50
